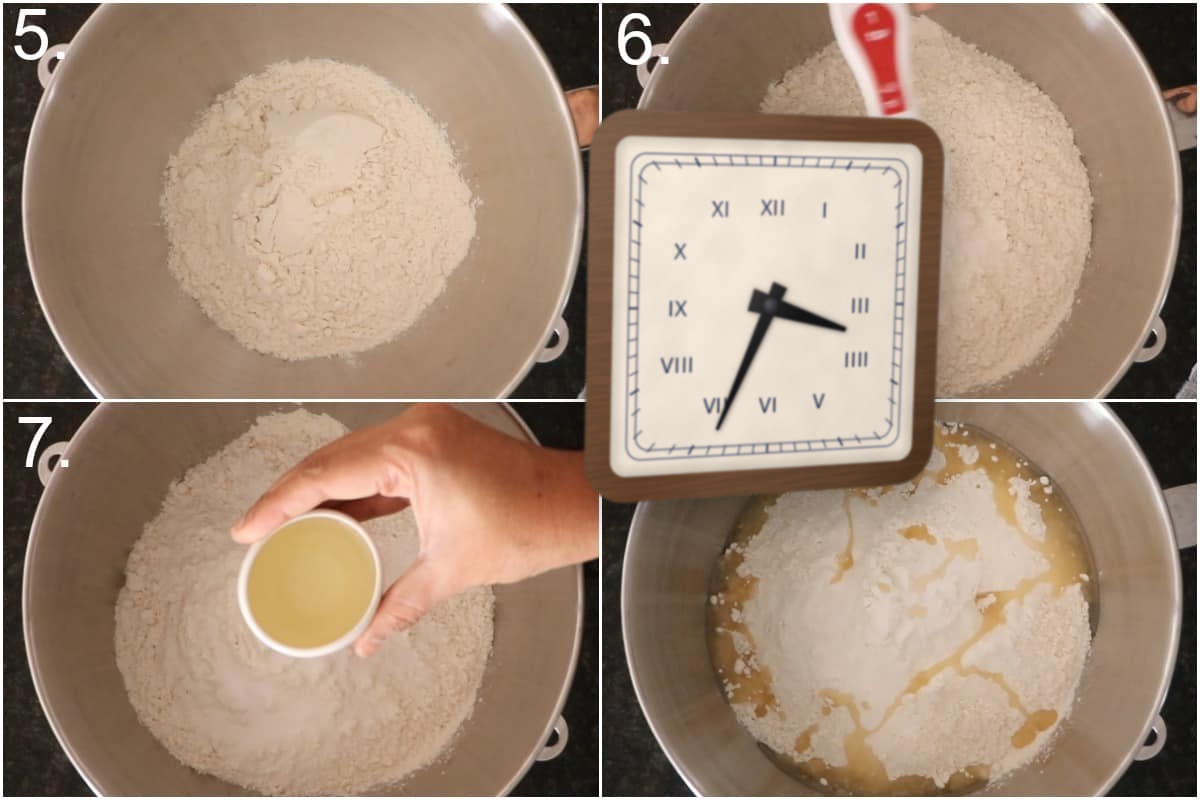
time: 3:34
